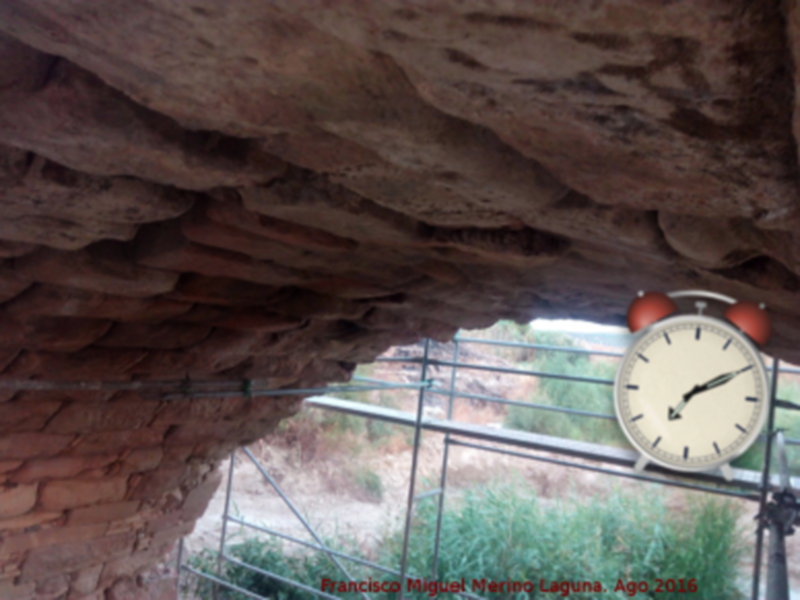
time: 7:10
